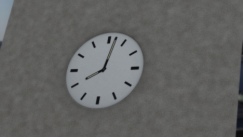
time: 8:02
